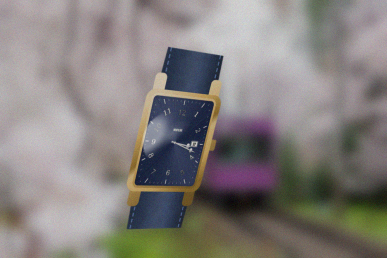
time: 3:18
